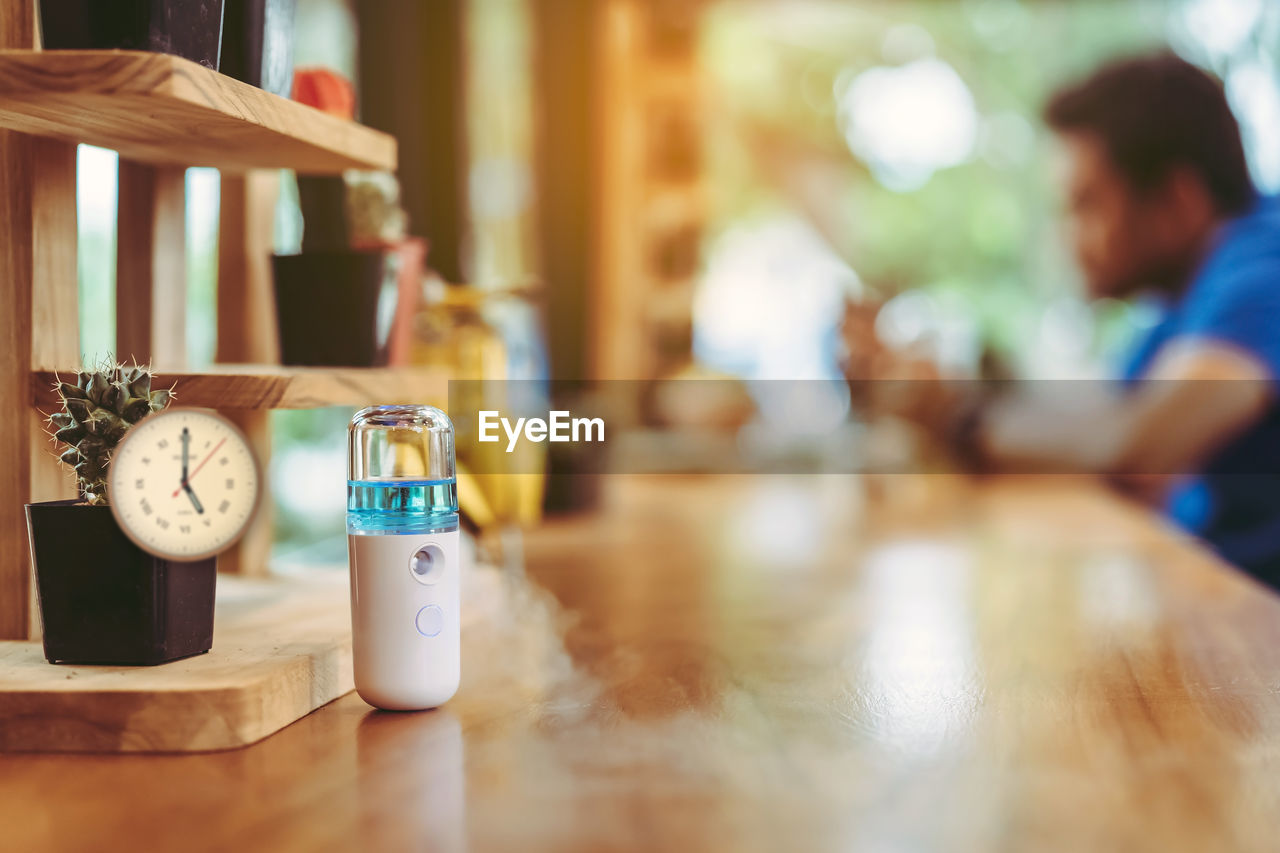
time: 5:00:07
